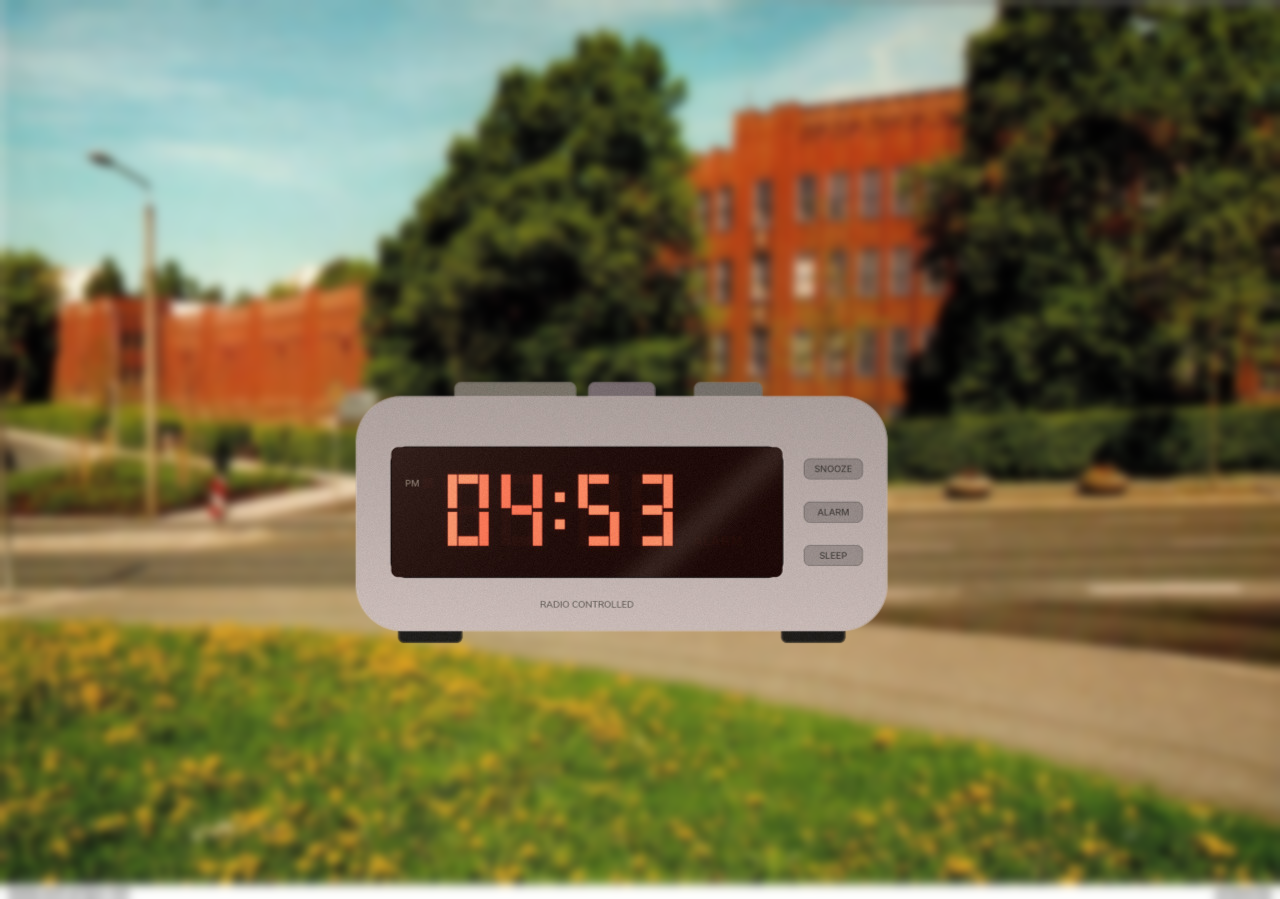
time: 4:53
